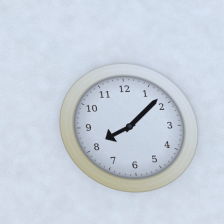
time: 8:08
